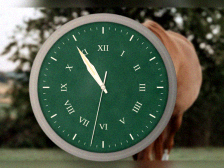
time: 10:54:32
